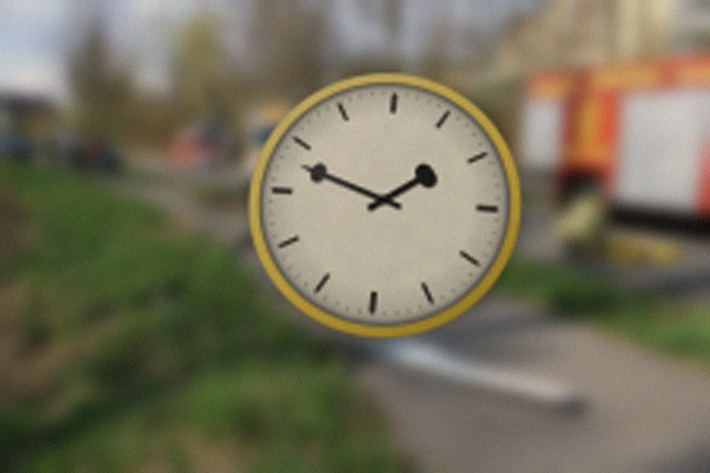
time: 1:48
